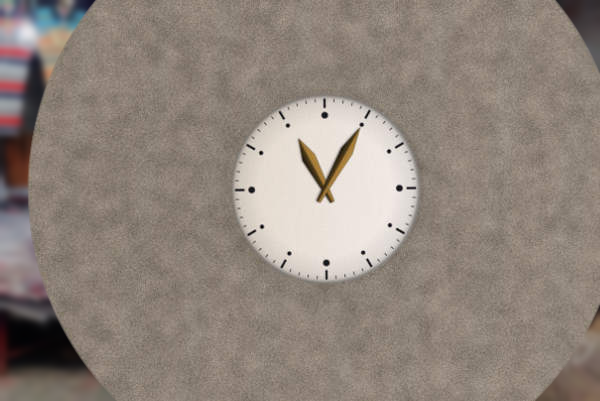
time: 11:05
